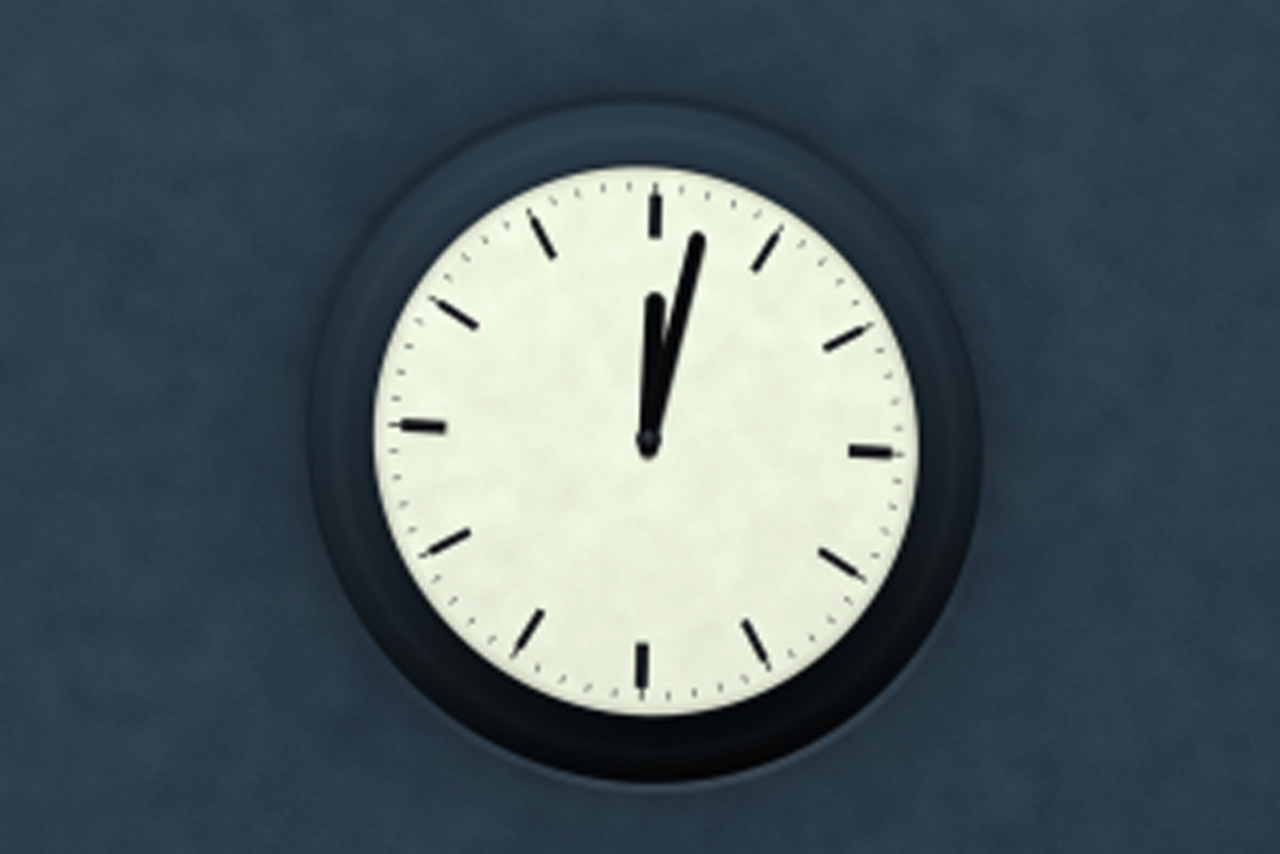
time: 12:02
